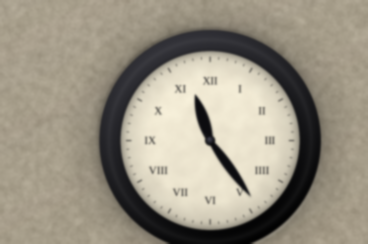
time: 11:24
